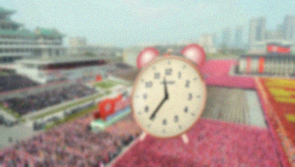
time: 11:36
